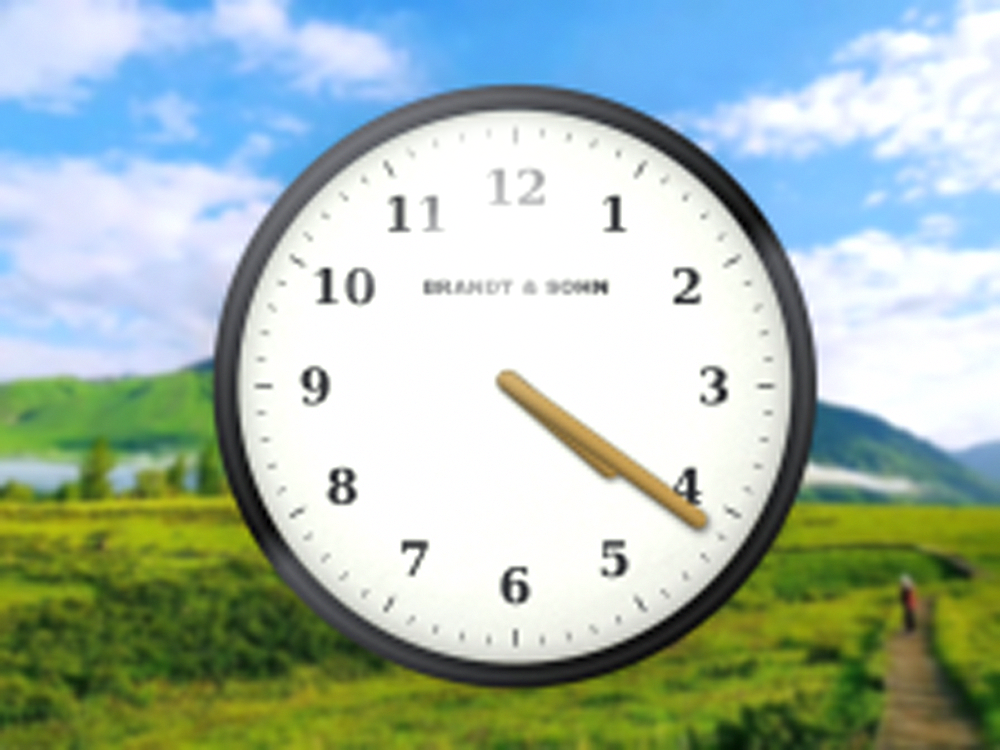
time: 4:21
